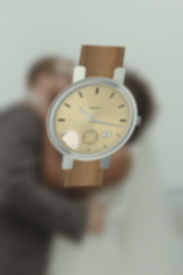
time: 10:17
